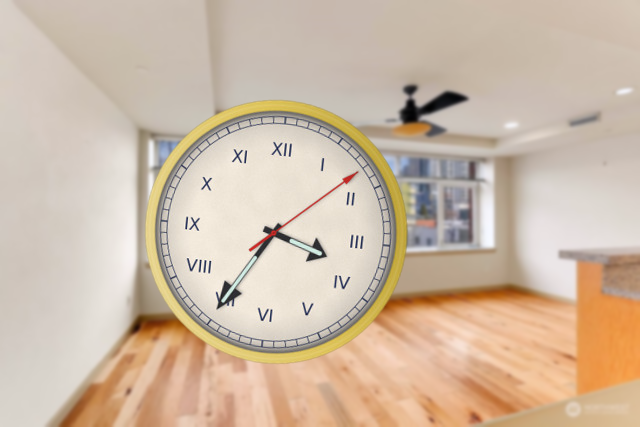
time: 3:35:08
